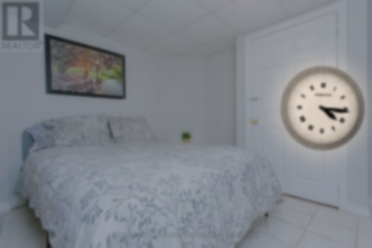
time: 4:16
